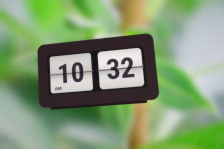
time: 10:32
